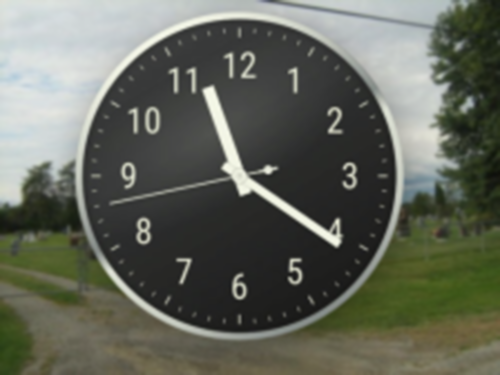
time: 11:20:43
